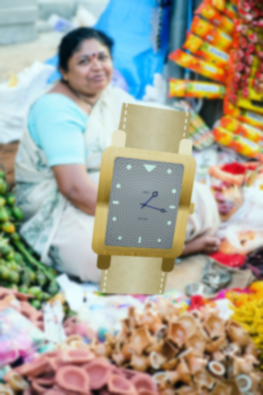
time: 1:17
